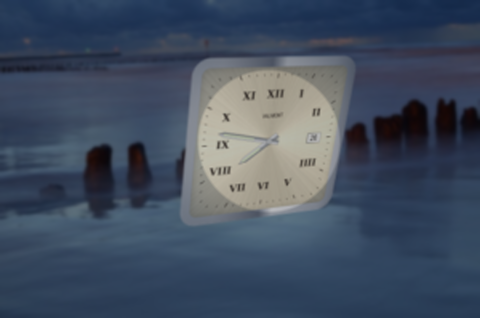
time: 7:47
